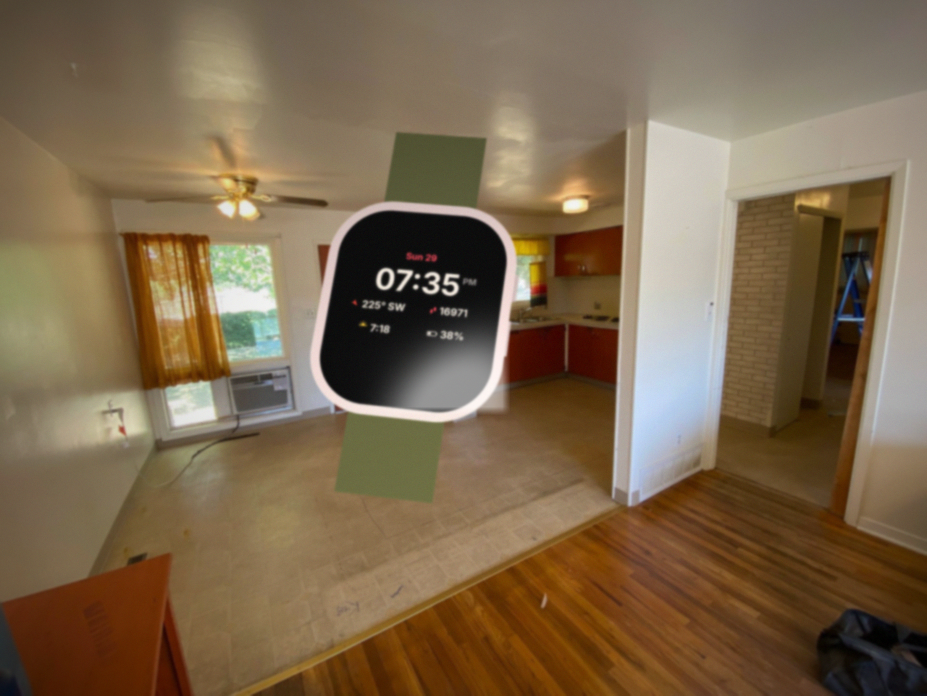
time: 7:35
